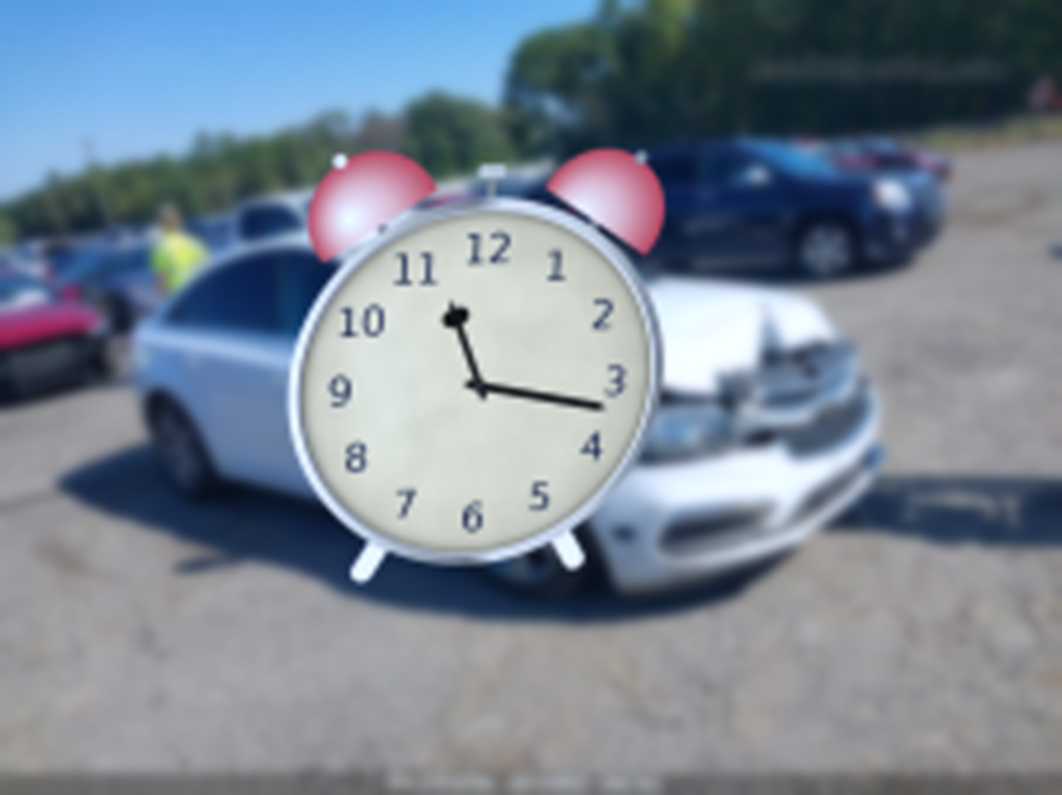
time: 11:17
